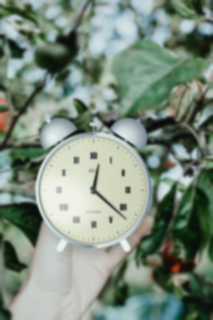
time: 12:22
